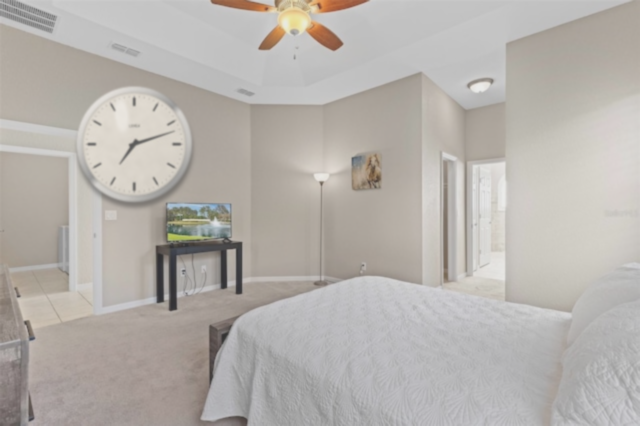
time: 7:12
